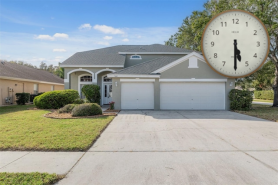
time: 5:30
